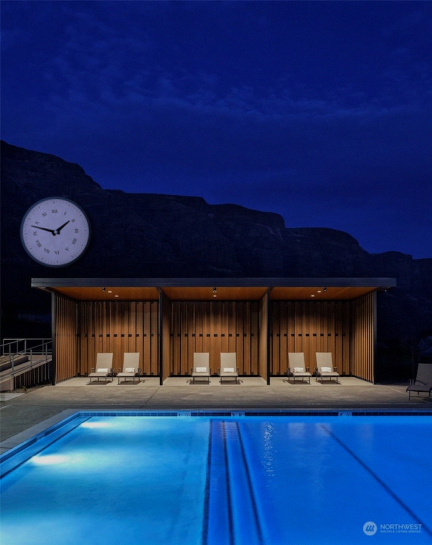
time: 1:48
